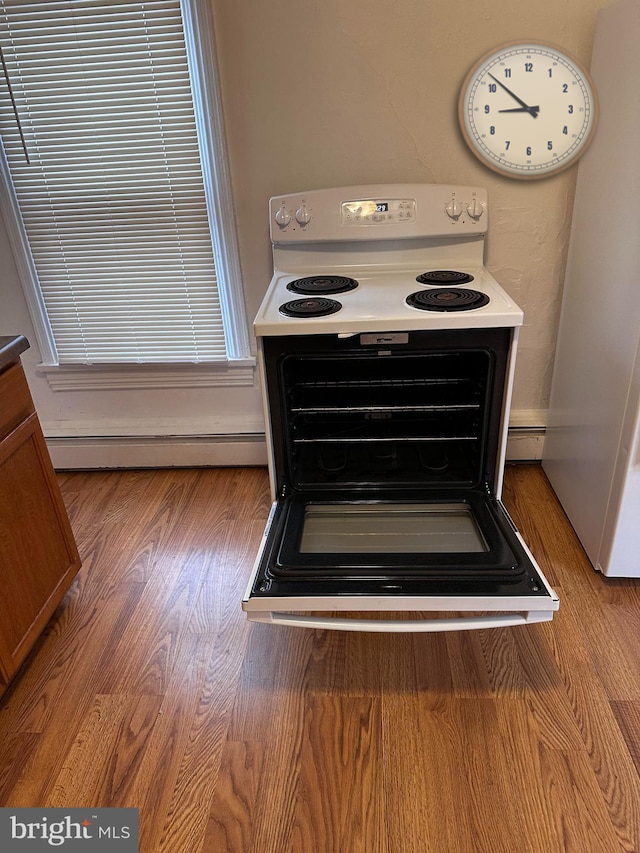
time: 8:52
